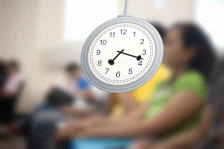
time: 7:18
